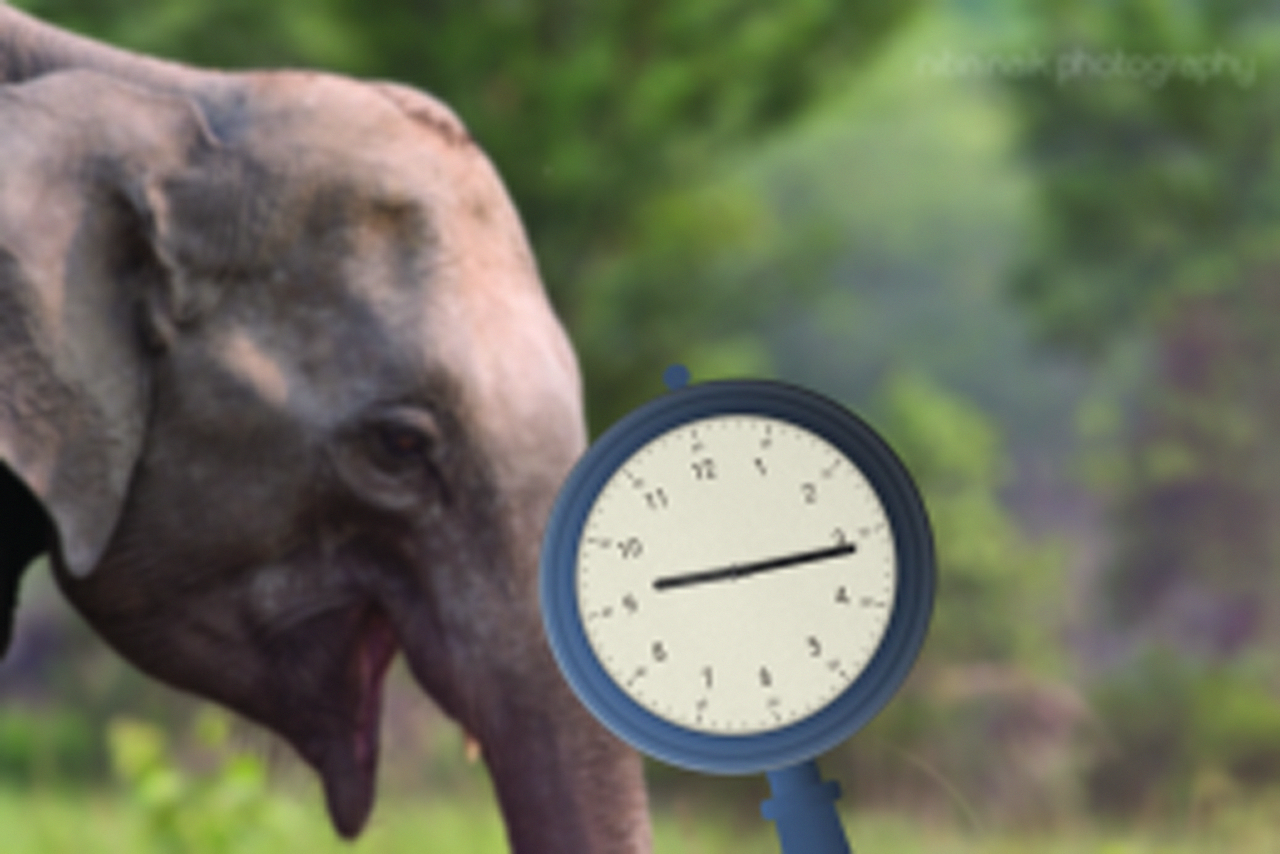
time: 9:16
